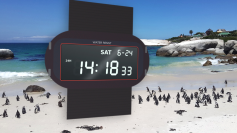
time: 14:18:33
